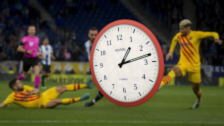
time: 1:13
